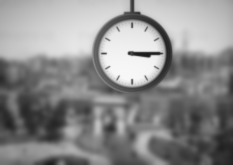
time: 3:15
